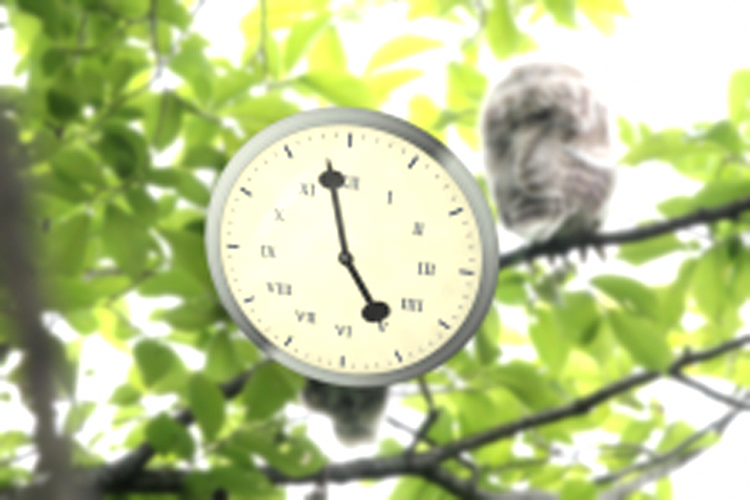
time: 4:58
